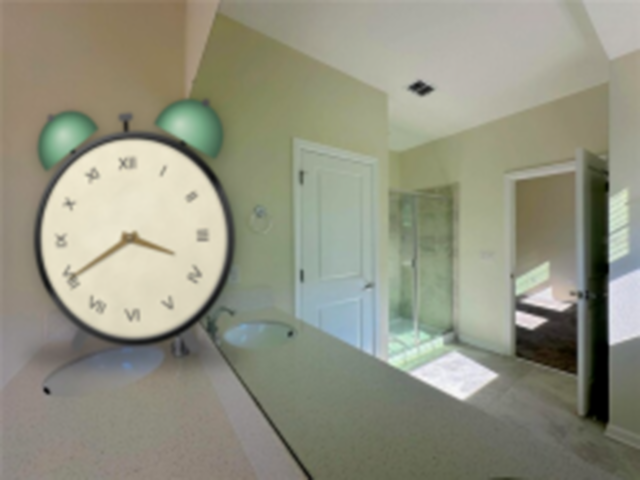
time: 3:40
